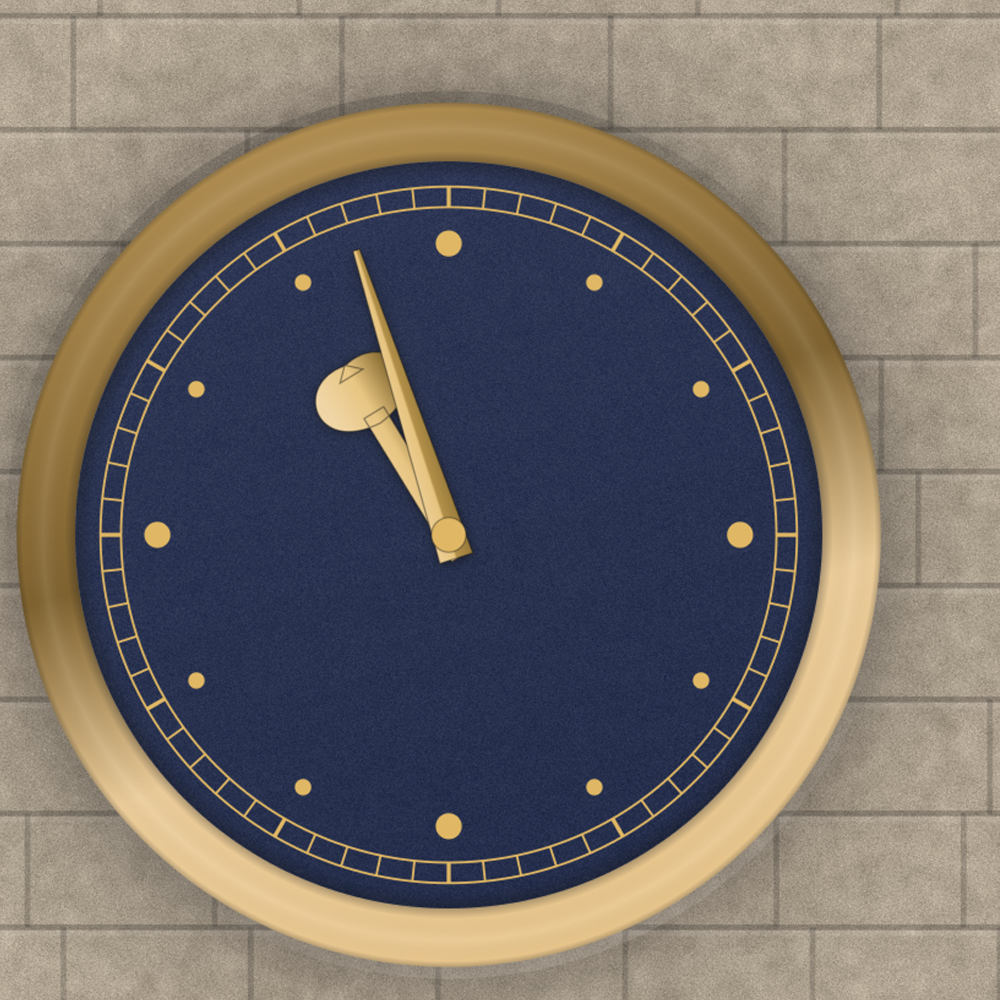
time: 10:57
